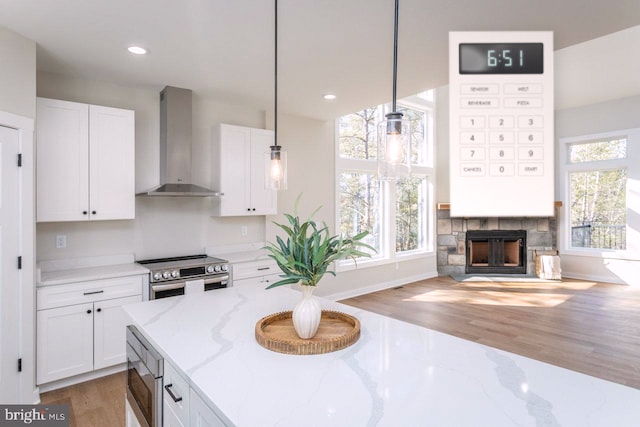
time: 6:51
